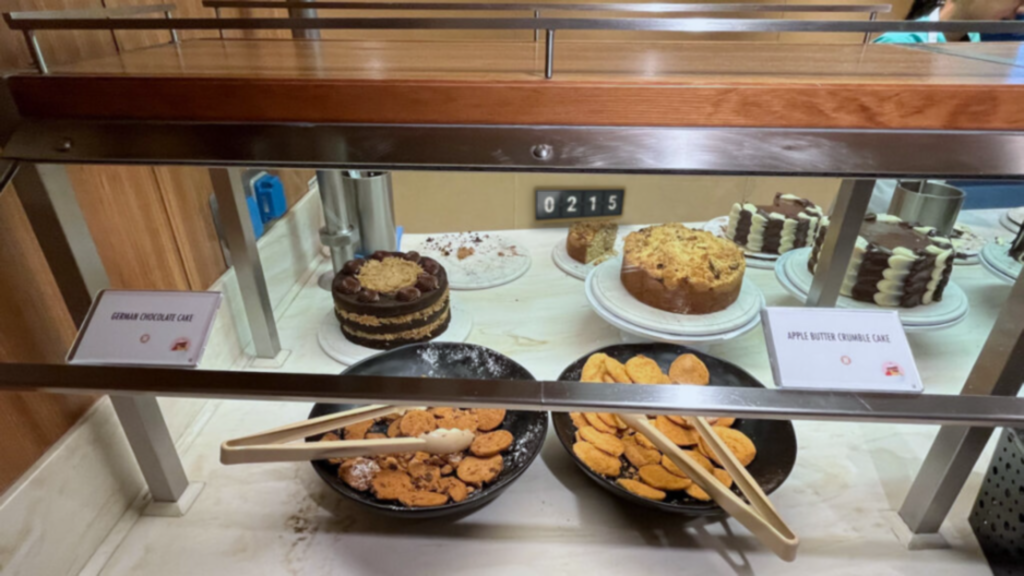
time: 2:15
